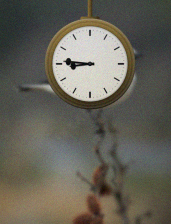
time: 8:46
